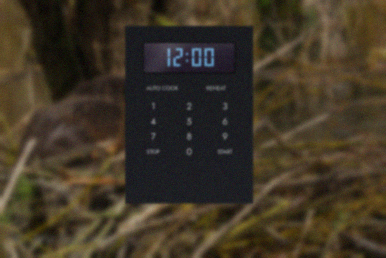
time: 12:00
